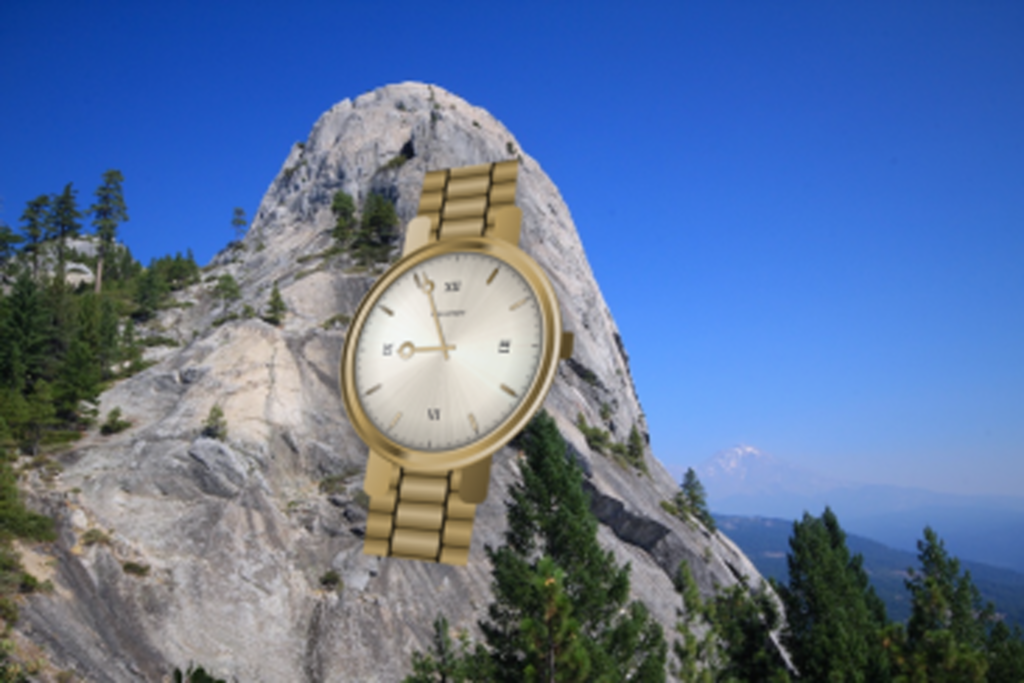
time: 8:56
